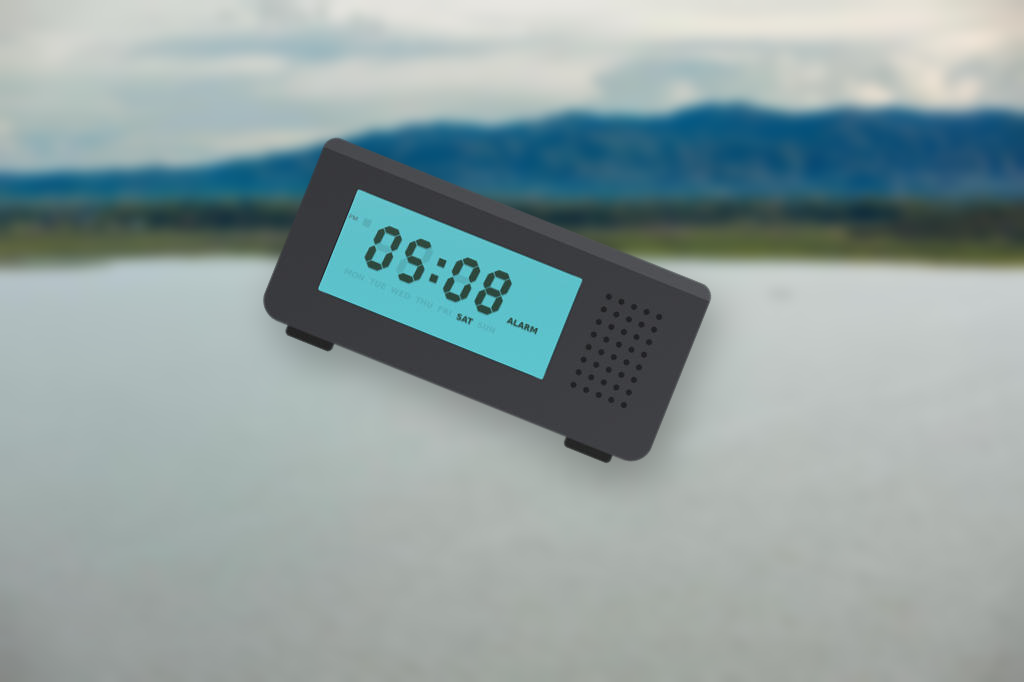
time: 5:08
